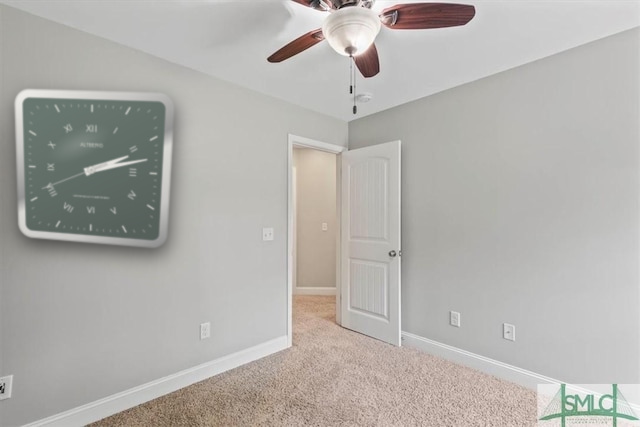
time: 2:12:41
